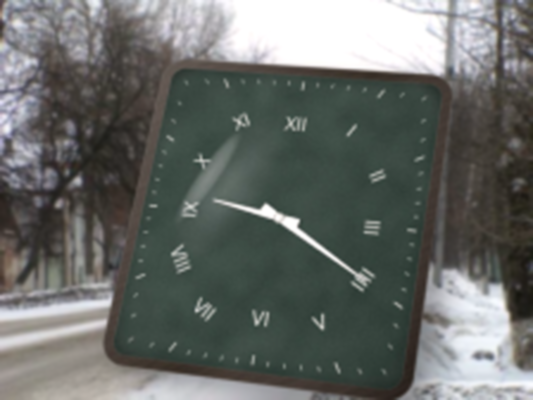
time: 9:20
